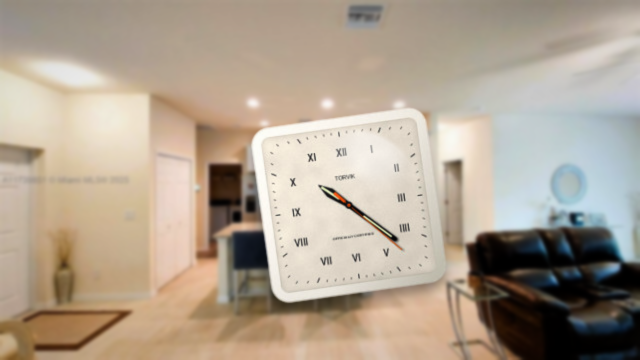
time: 10:22:23
